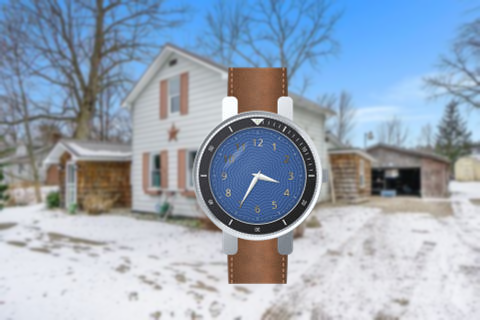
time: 3:35
